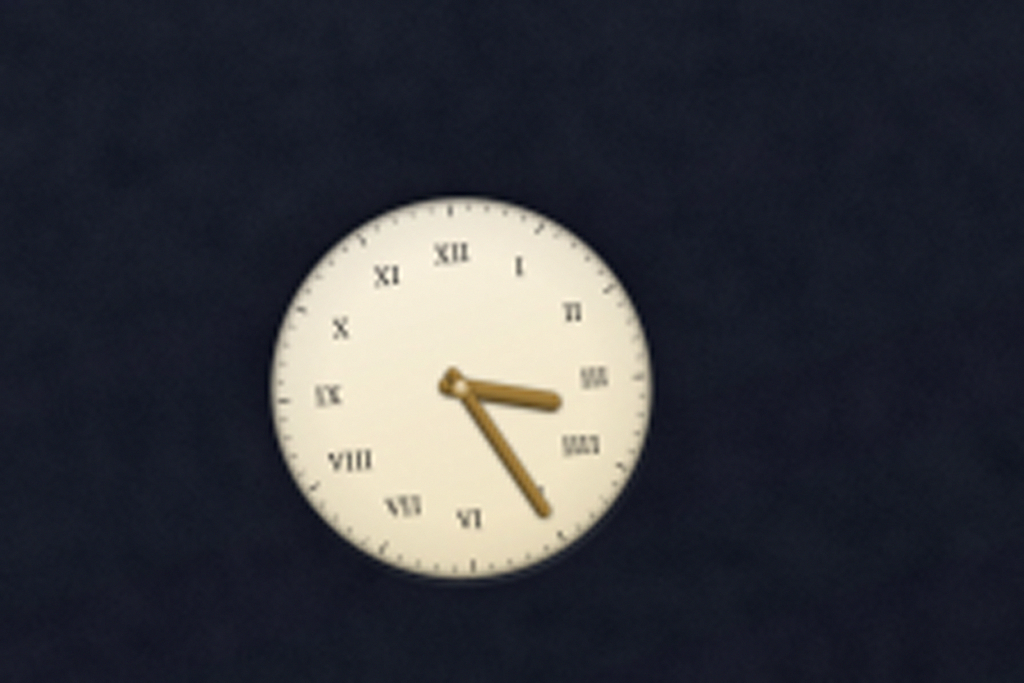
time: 3:25
